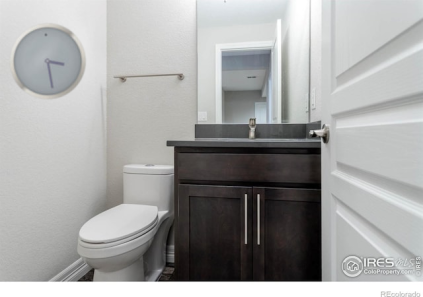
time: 3:29
